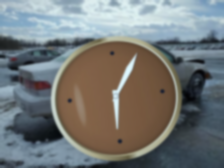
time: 6:05
